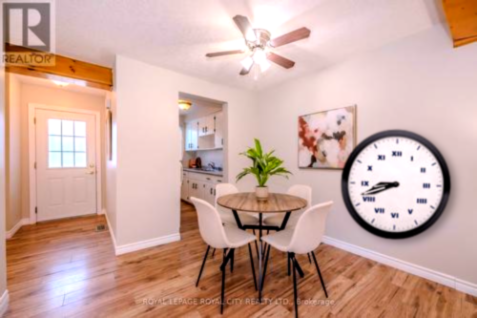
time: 8:42
